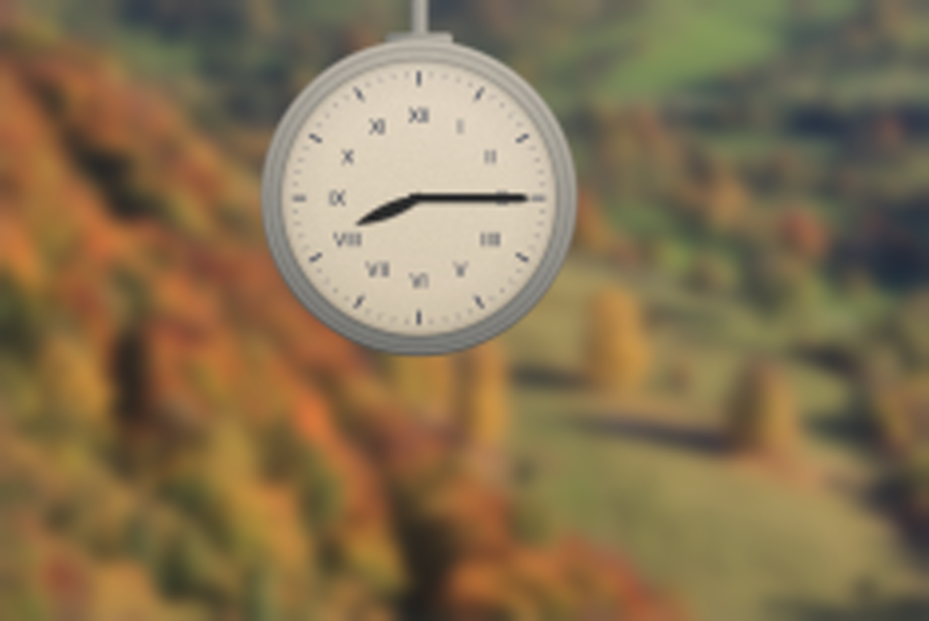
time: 8:15
